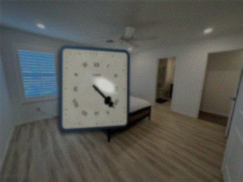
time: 4:22
